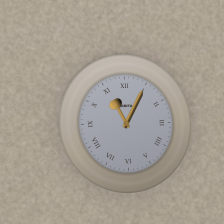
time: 11:05
